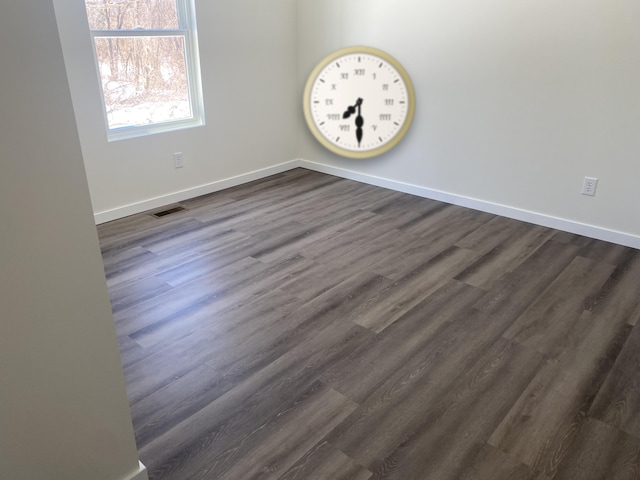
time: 7:30
